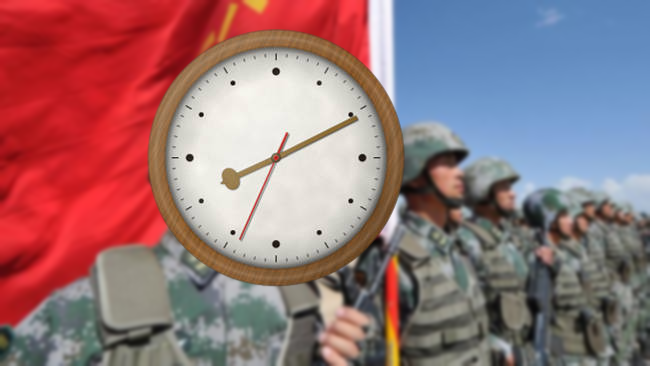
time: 8:10:34
